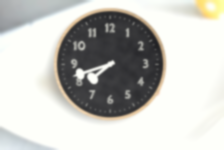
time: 7:42
